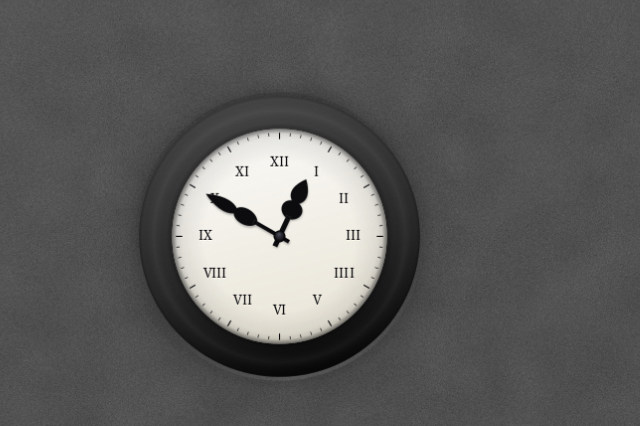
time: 12:50
